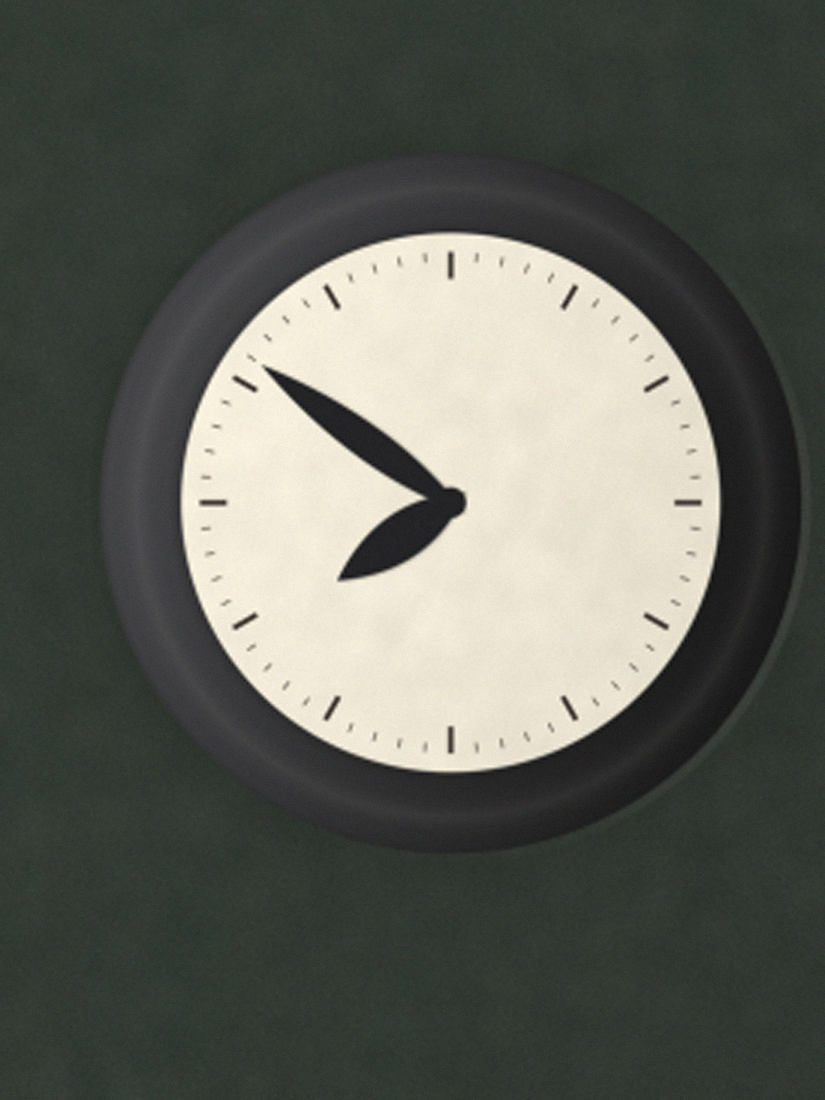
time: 7:51
